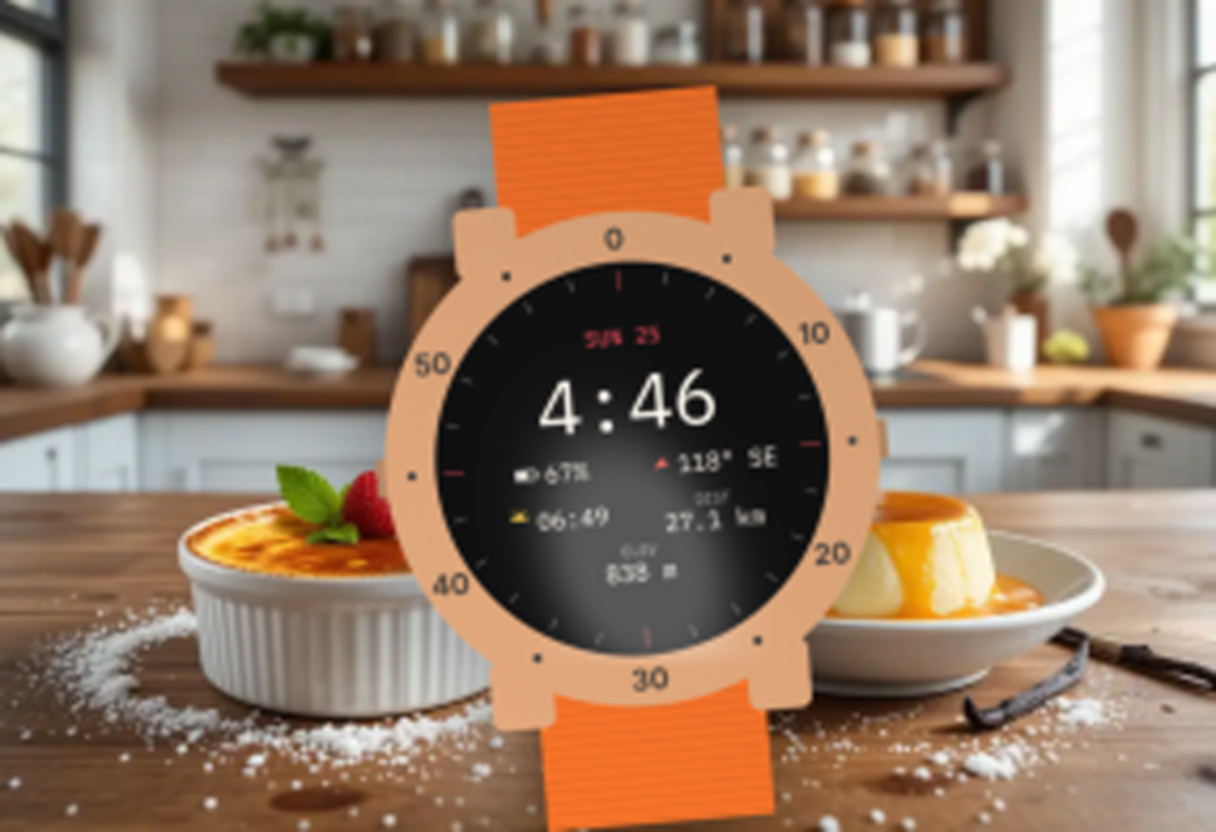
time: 4:46
